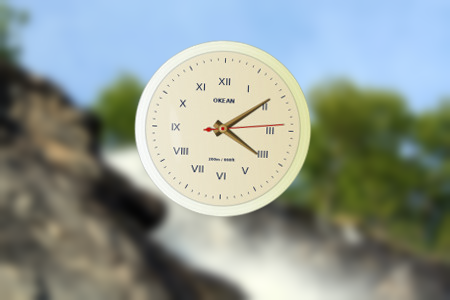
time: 4:09:14
